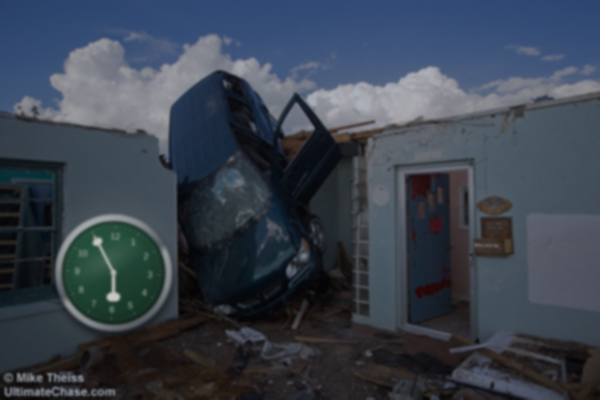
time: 5:55
